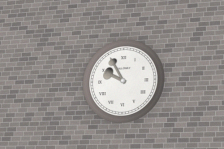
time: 9:55
